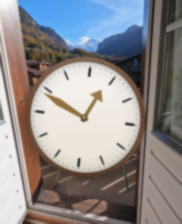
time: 12:49
